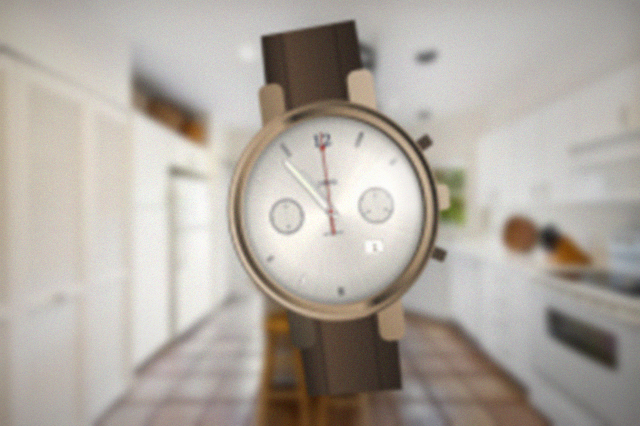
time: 10:54
